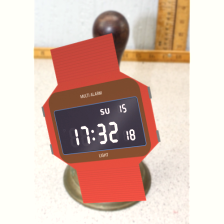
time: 17:32:18
